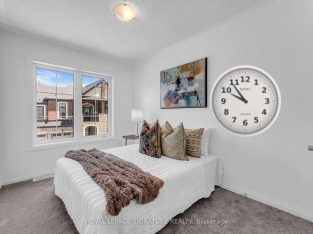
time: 9:54
